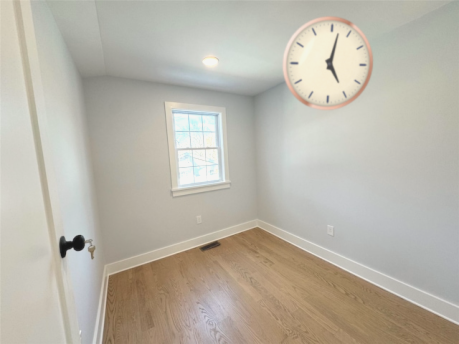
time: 5:02
